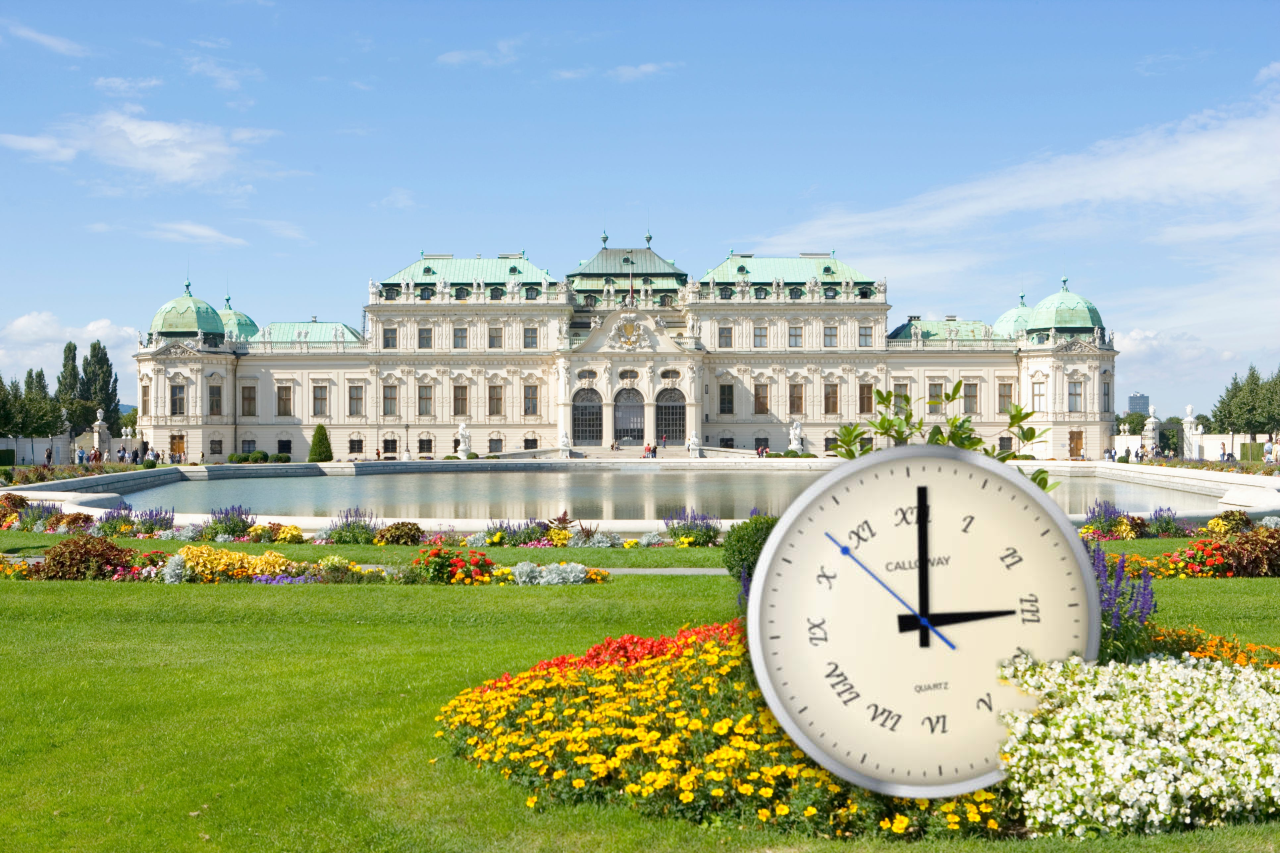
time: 3:00:53
